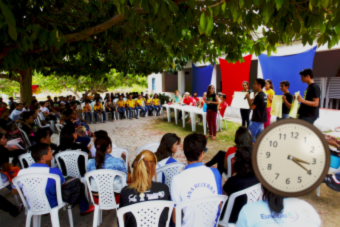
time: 3:20
